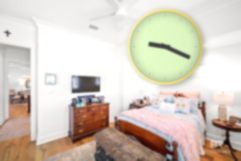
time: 9:19
